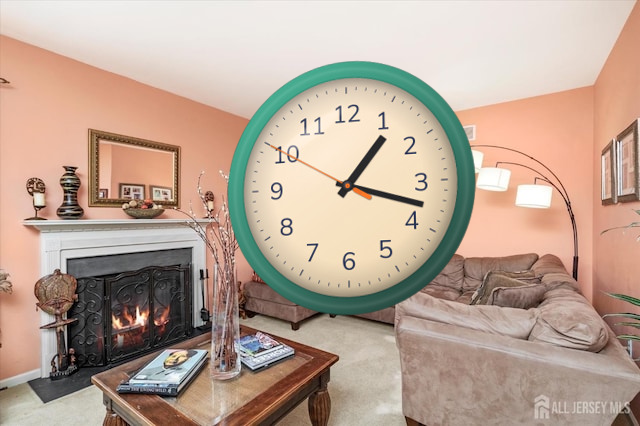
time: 1:17:50
